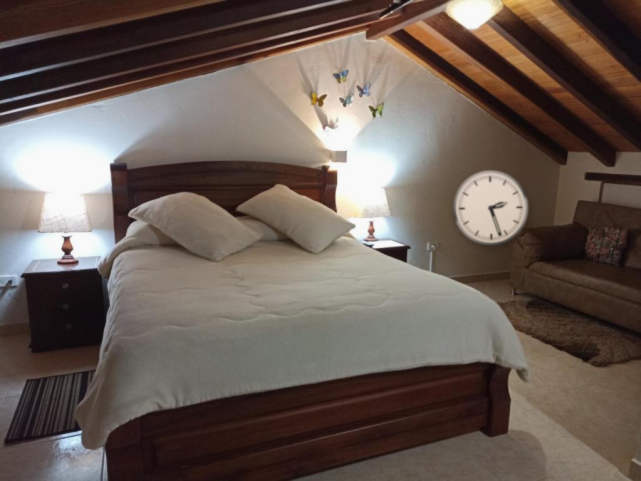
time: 2:27
